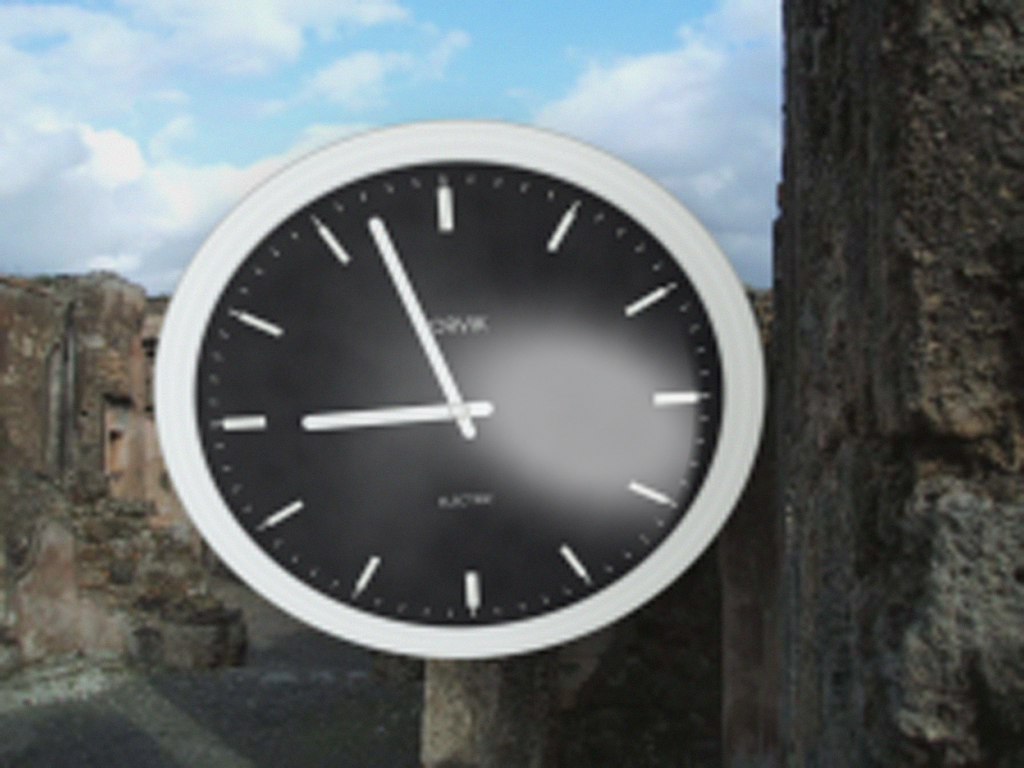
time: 8:57
